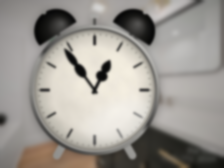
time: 12:54
